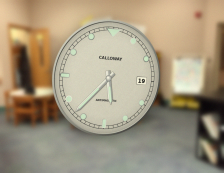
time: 5:37
